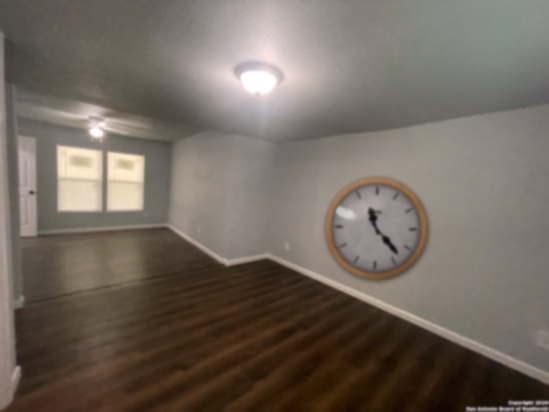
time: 11:23
